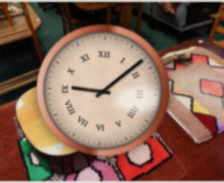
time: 9:08
